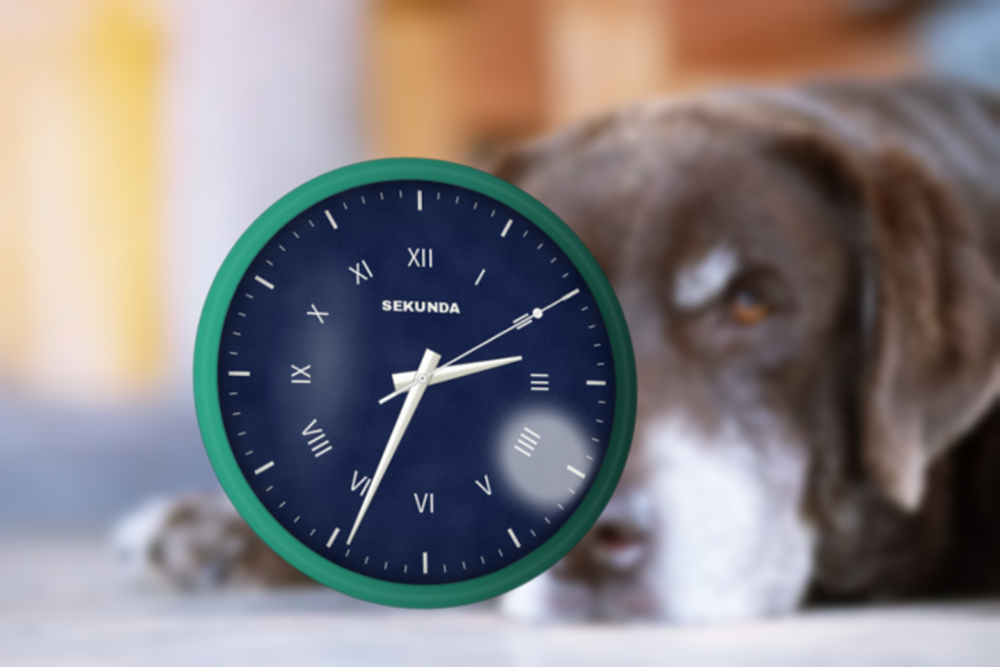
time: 2:34:10
